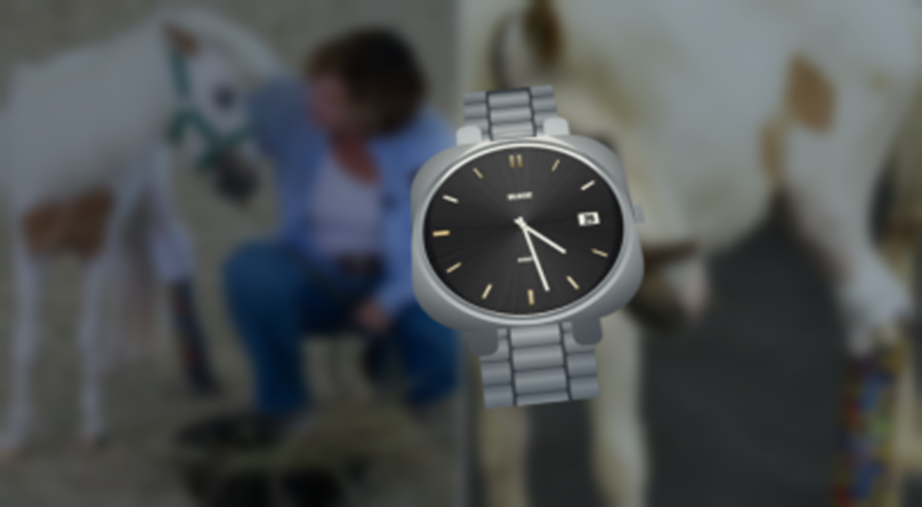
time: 4:28
